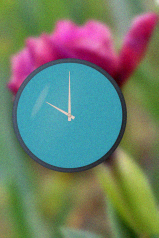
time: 10:00
